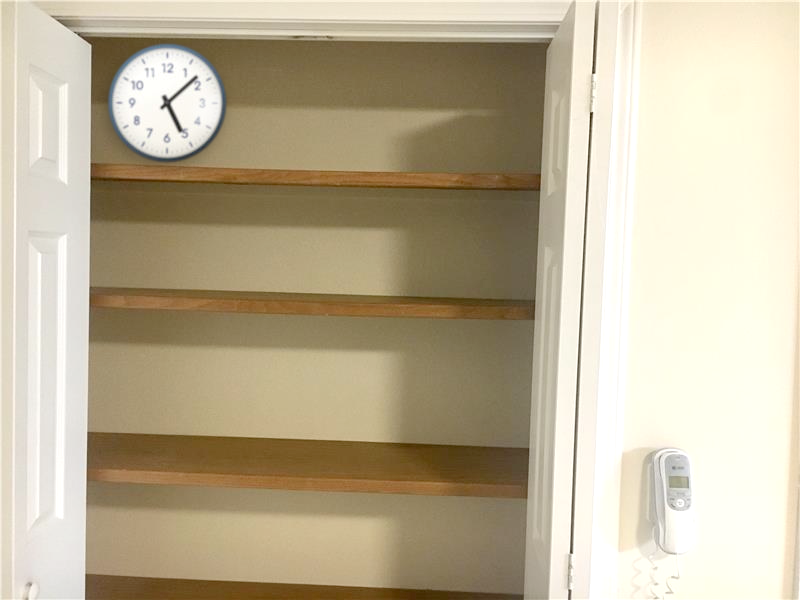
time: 5:08
